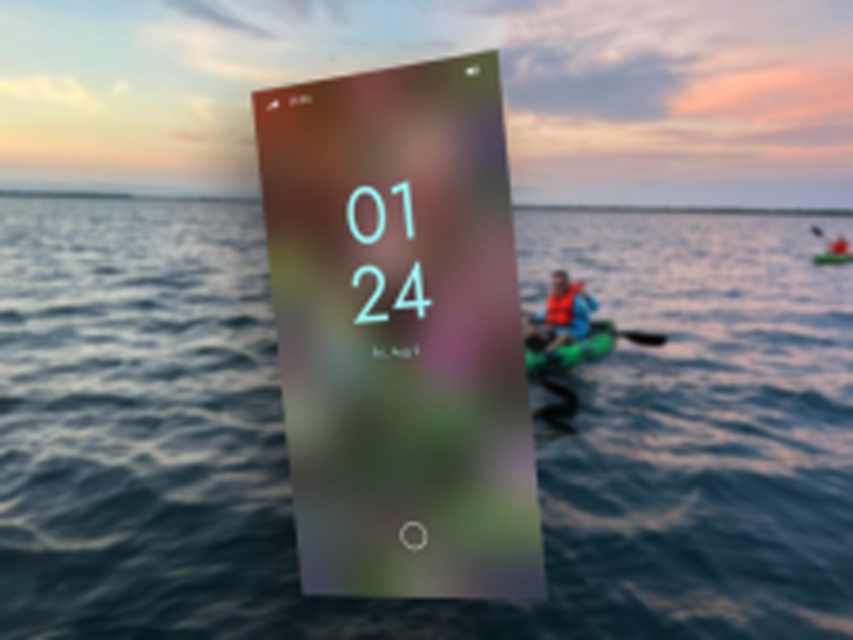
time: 1:24
